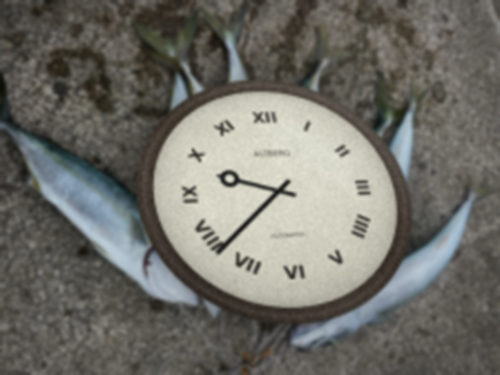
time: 9:38
